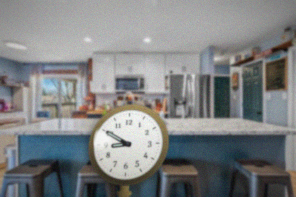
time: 8:50
